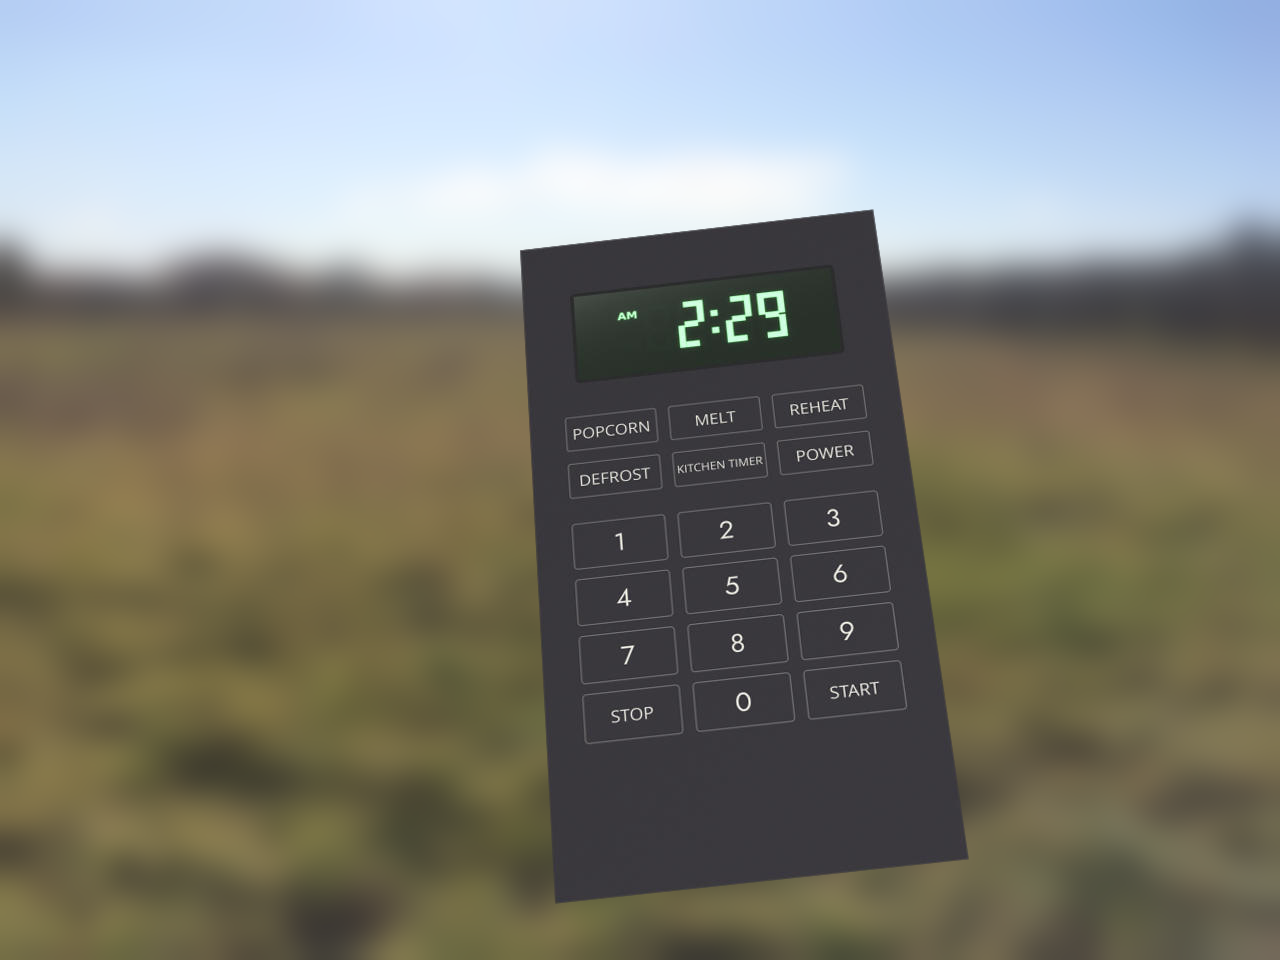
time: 2:29
